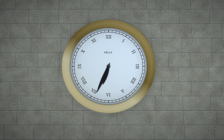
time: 6:34
